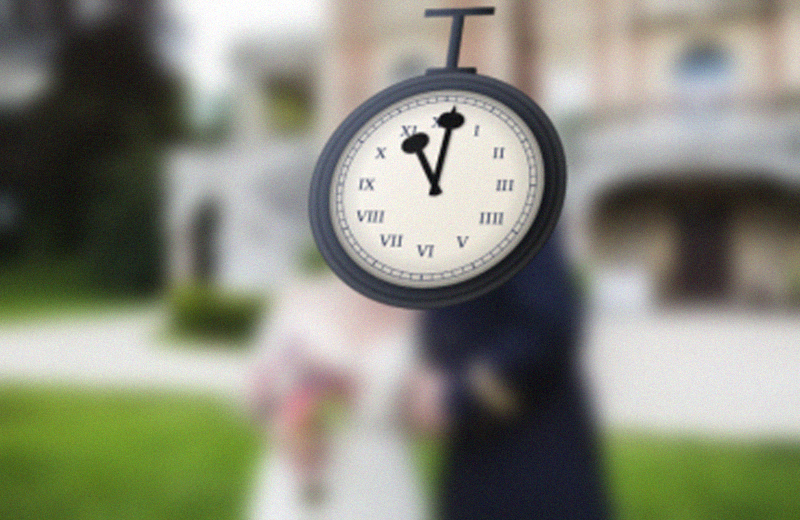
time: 11:01
